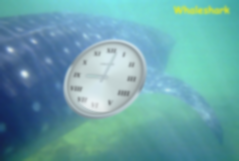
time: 9:02
